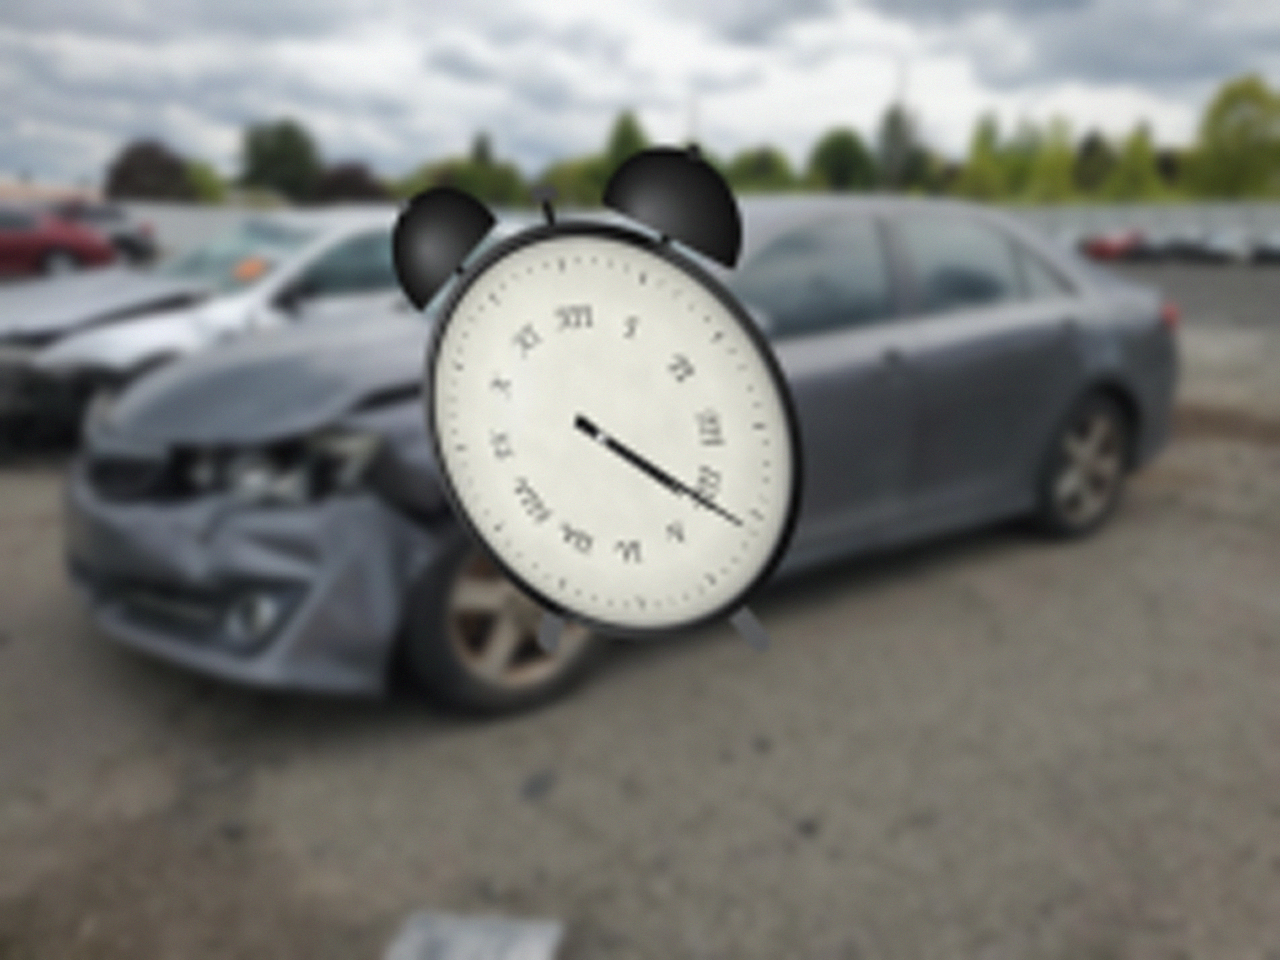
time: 4:21
